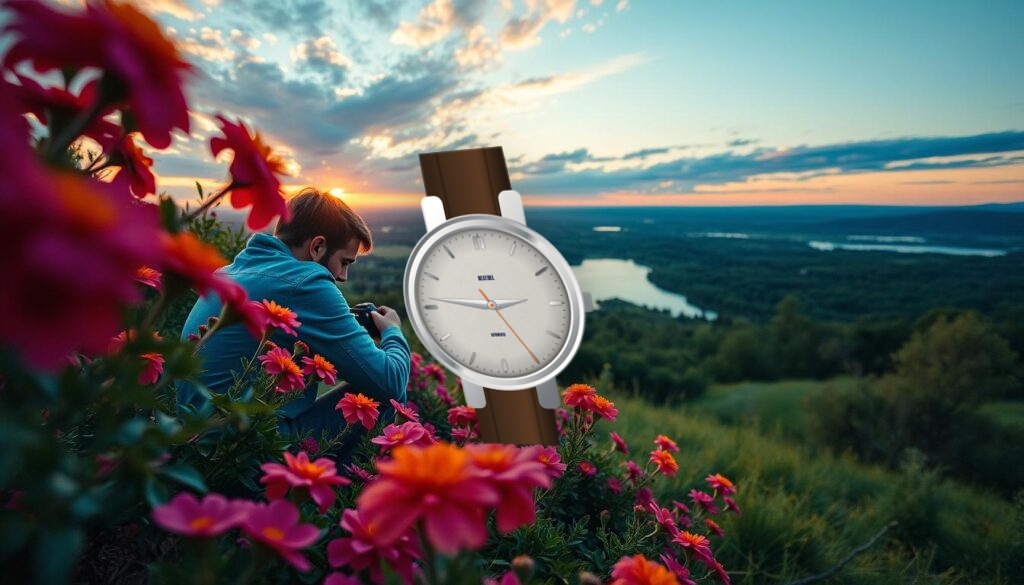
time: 2:46:25
